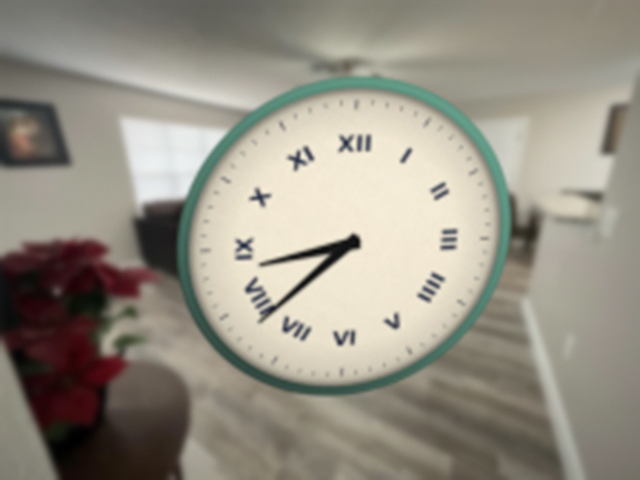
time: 8:38
